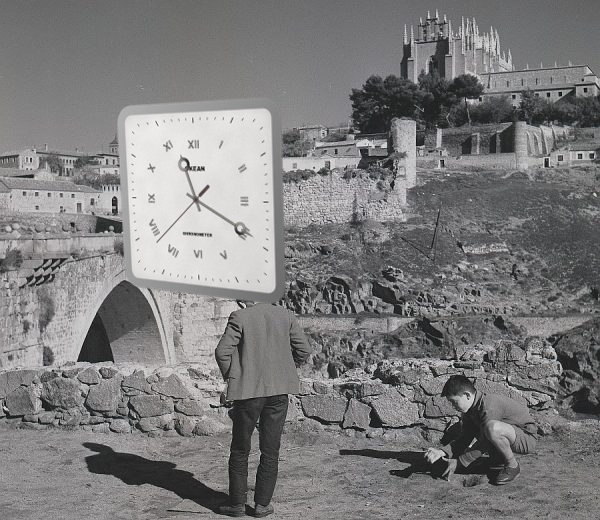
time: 11:19:38
